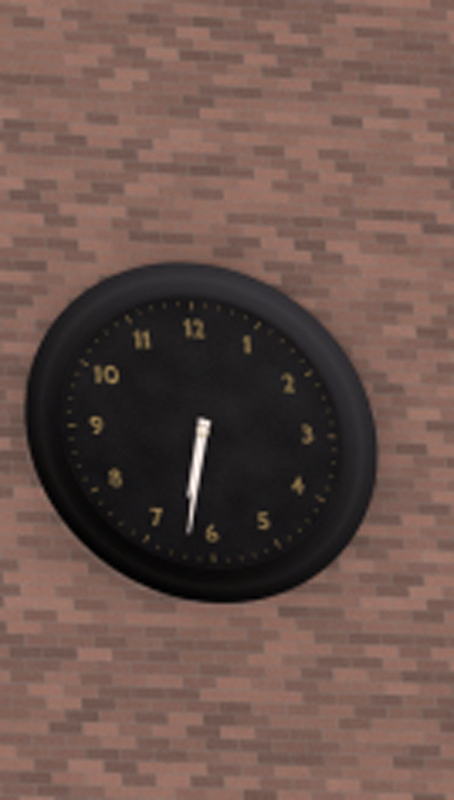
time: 6:32
